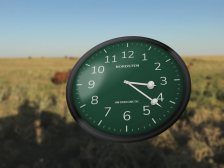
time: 3:22
